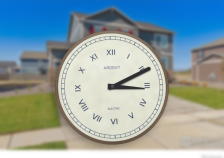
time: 3:11
